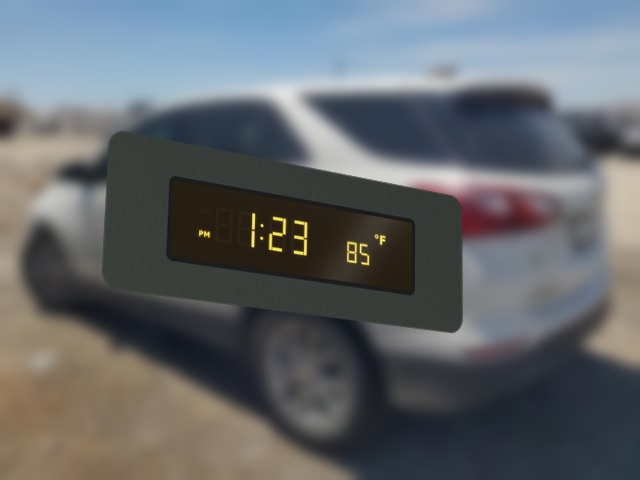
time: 1:23
